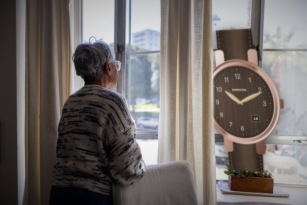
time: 10:11
